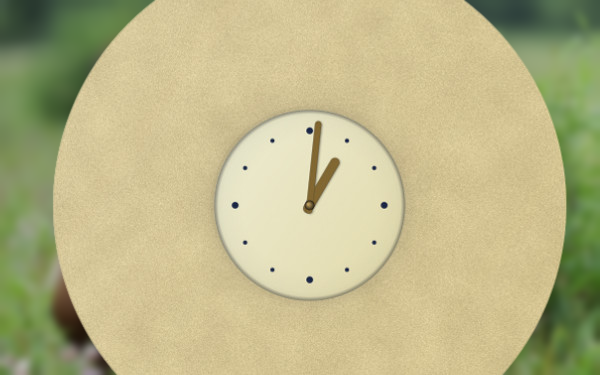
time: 1:01
